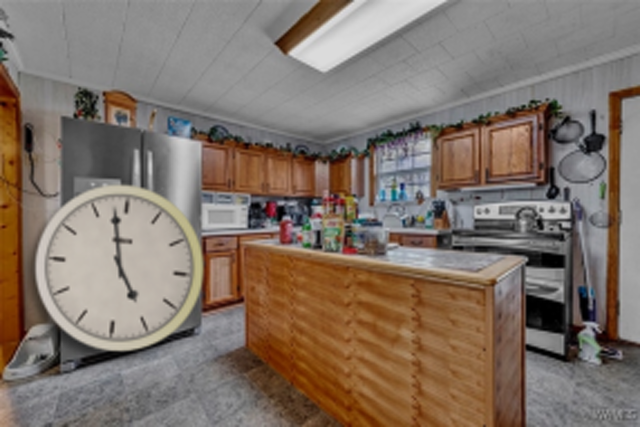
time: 4:58
